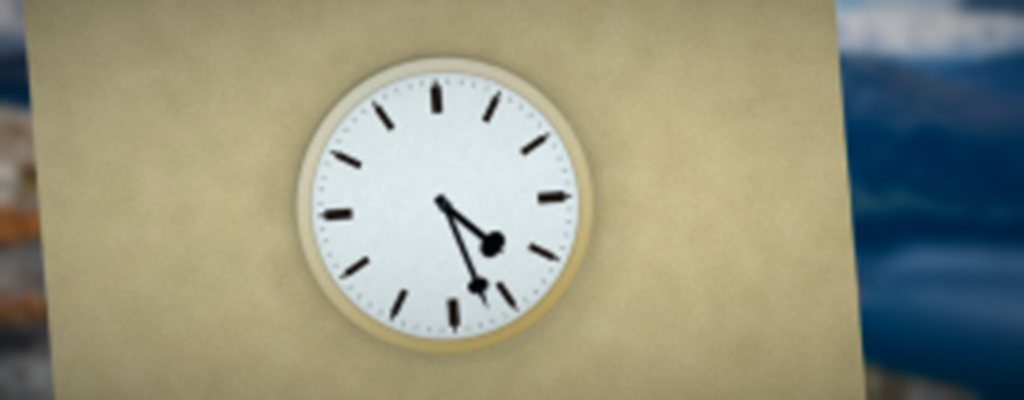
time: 4:27
